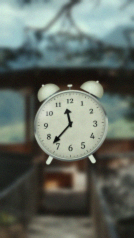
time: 11:37
